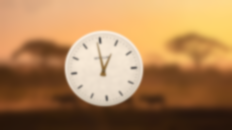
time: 12:59
